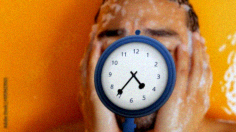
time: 4:36
